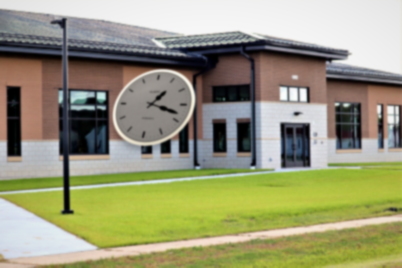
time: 1:18
